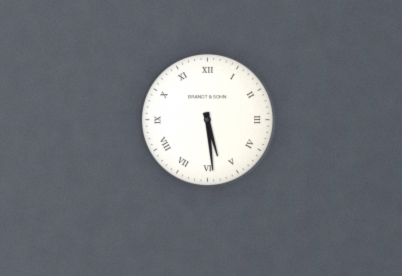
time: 5:29
